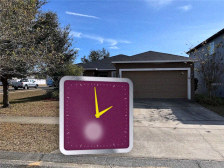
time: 1:59
